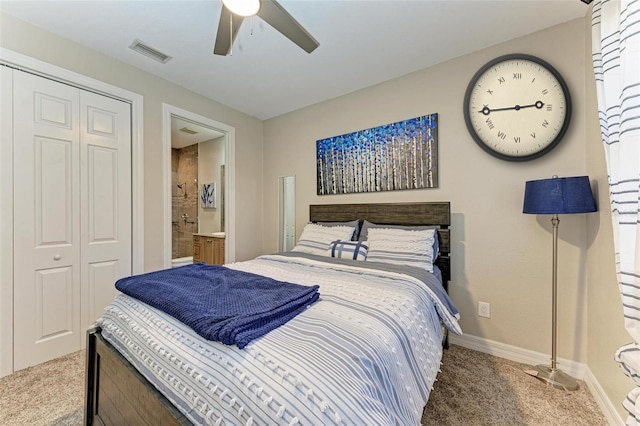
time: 2:44
